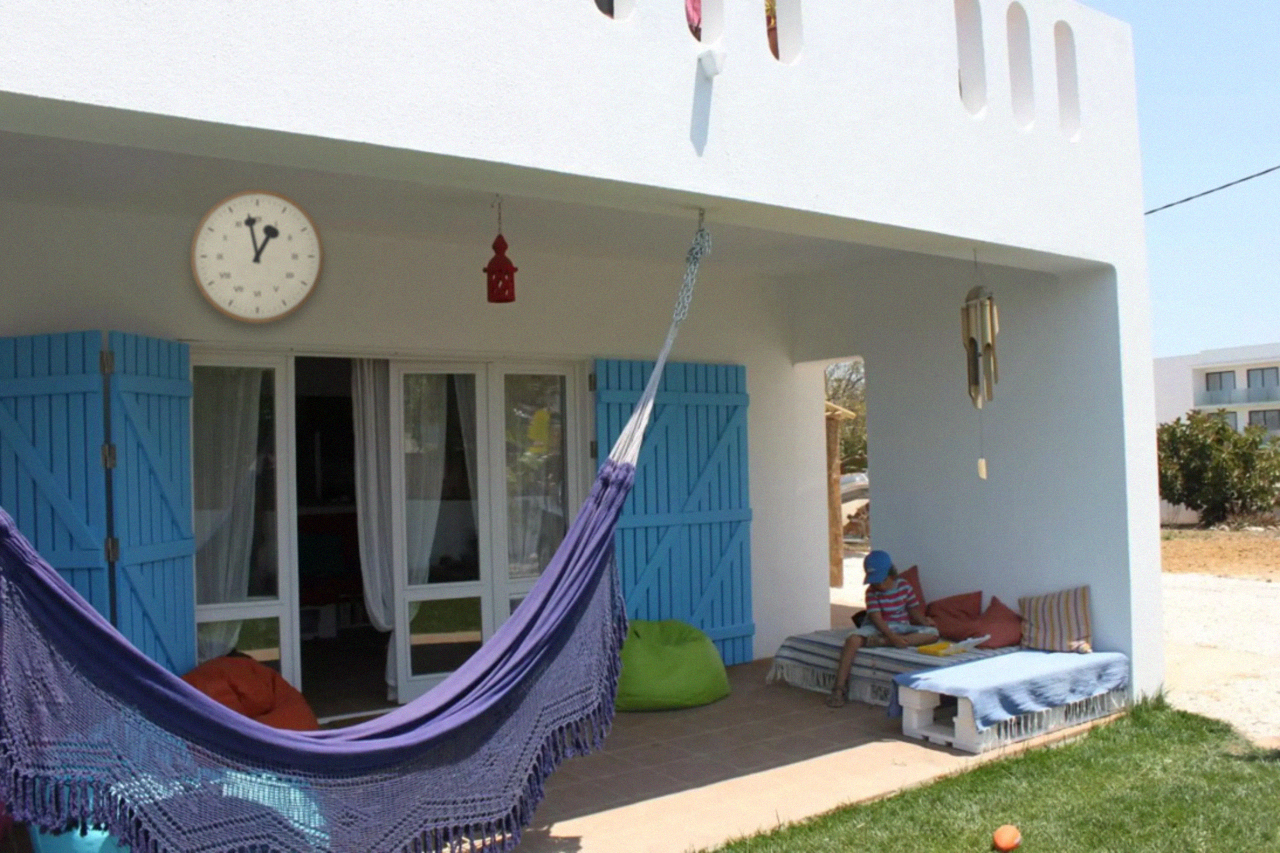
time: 12:58
